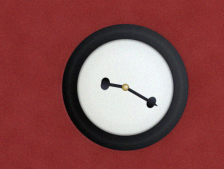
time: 9:20
